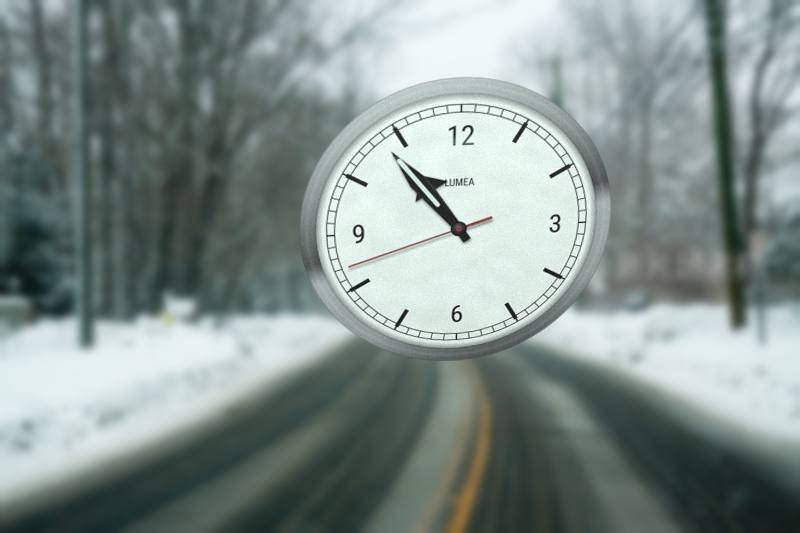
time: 10:53:42
